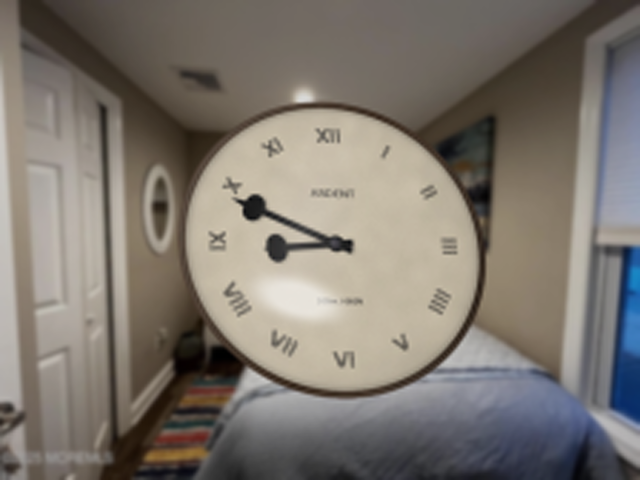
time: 8:49
